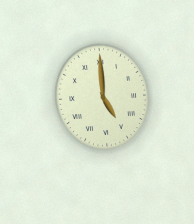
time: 5:00
